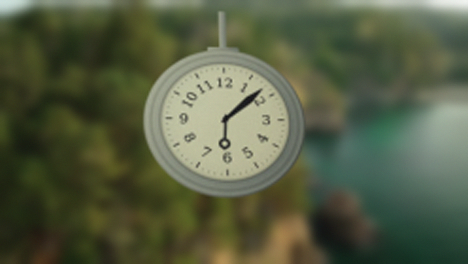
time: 6:08
